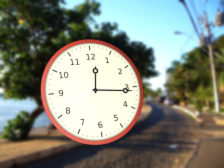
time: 12:16
